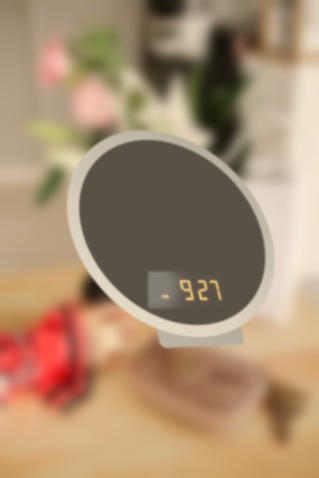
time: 9:27
